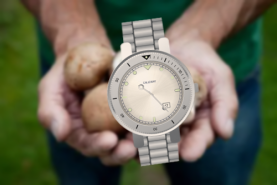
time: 10:24
